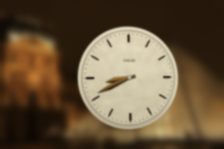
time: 8:41
